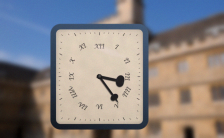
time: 3:24
